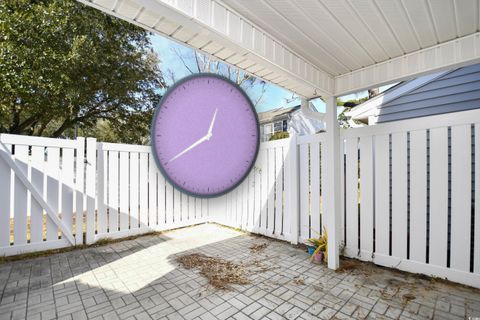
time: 12:40
